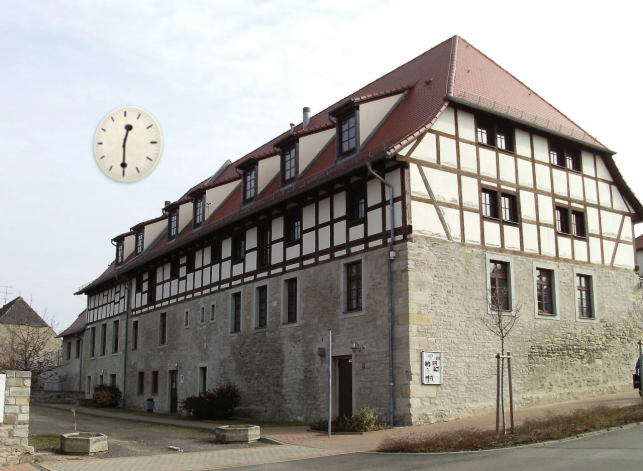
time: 12:30
